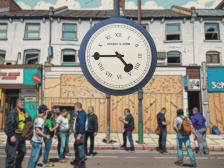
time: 4:45
